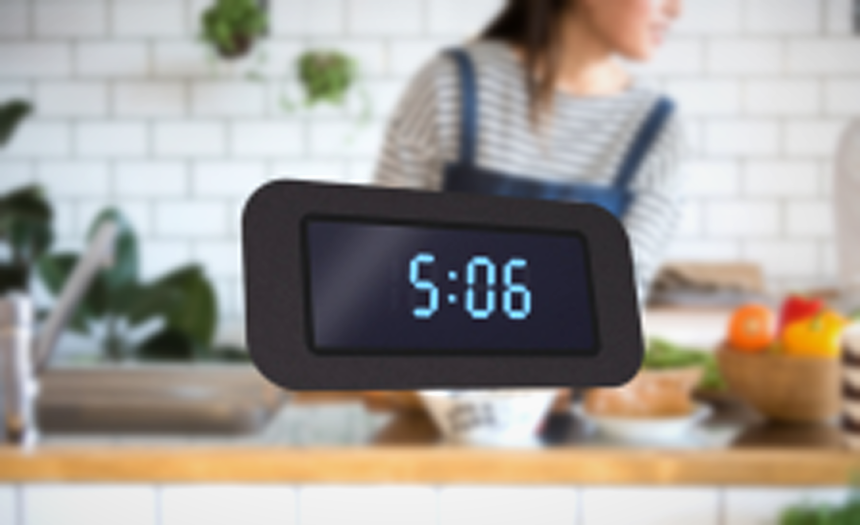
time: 5:06
